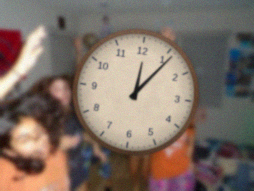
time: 12:06
